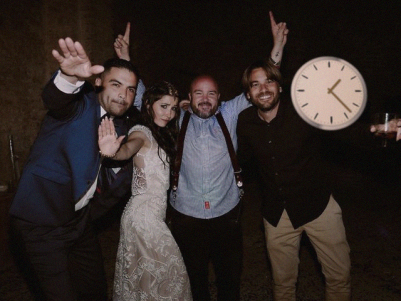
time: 1:23
